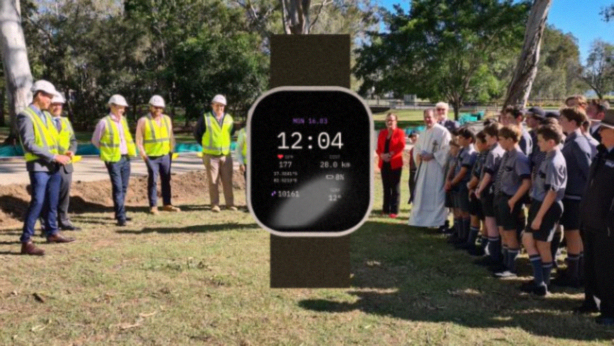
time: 12:04
